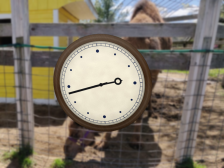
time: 2:43
